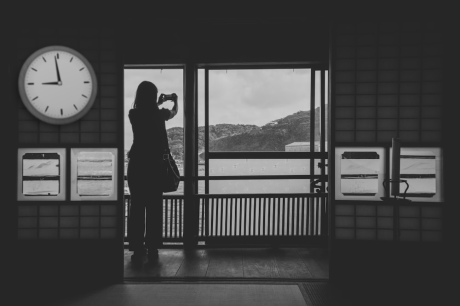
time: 8:59
